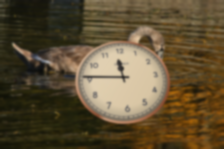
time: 11:46
